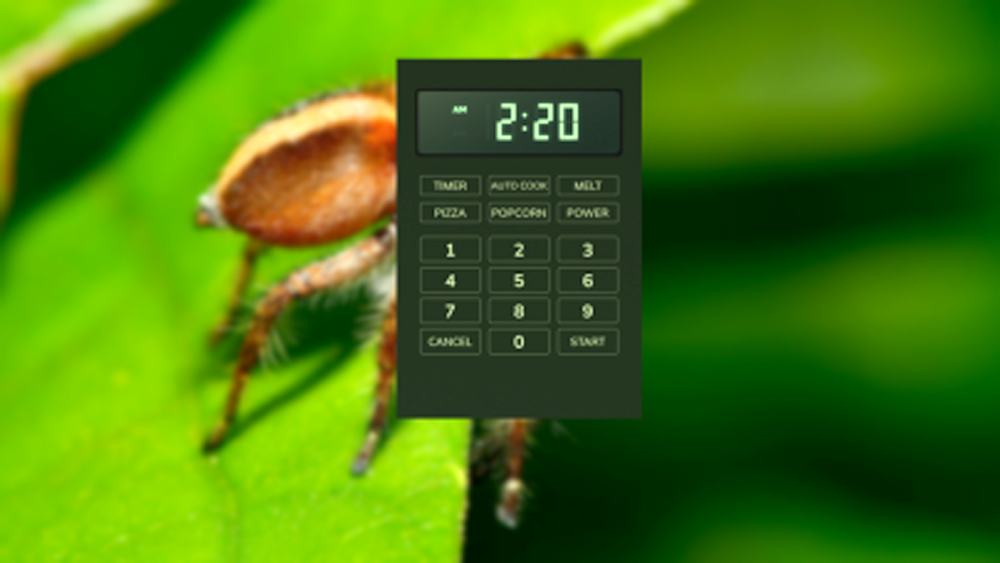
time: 2:20
